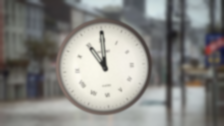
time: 11:00
